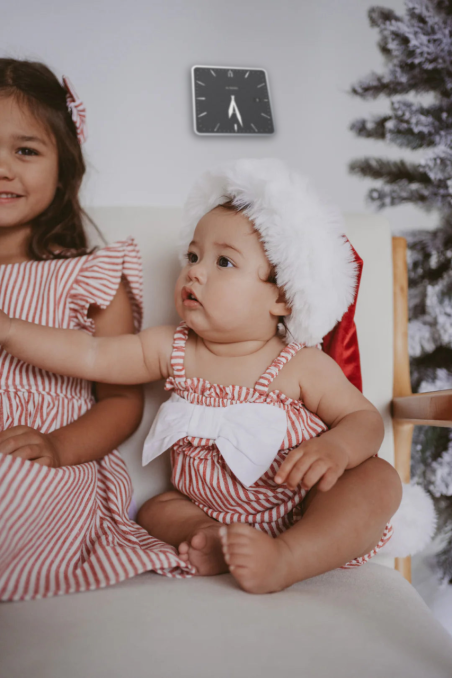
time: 6:28
